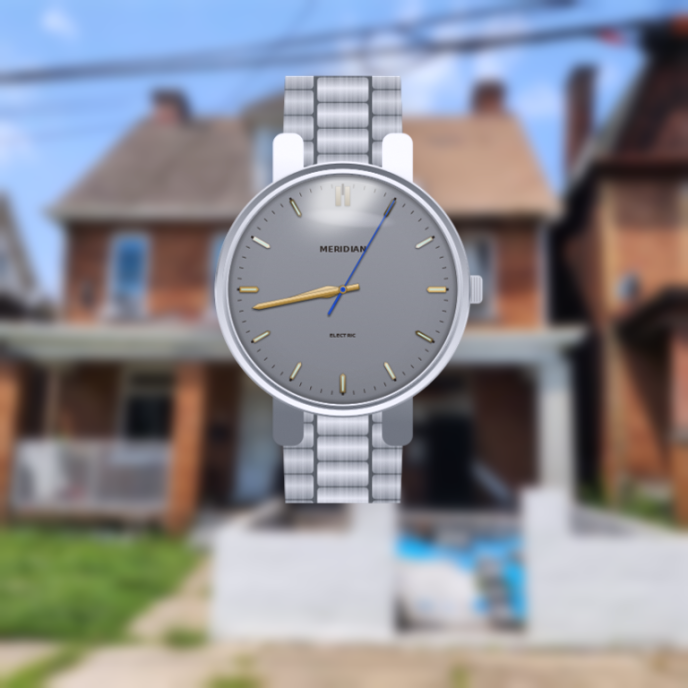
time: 8:43:05
